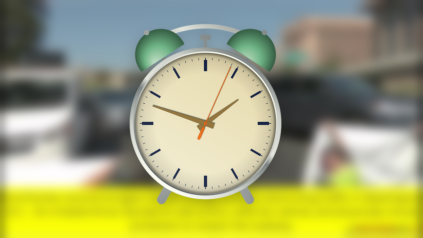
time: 1:48:04
